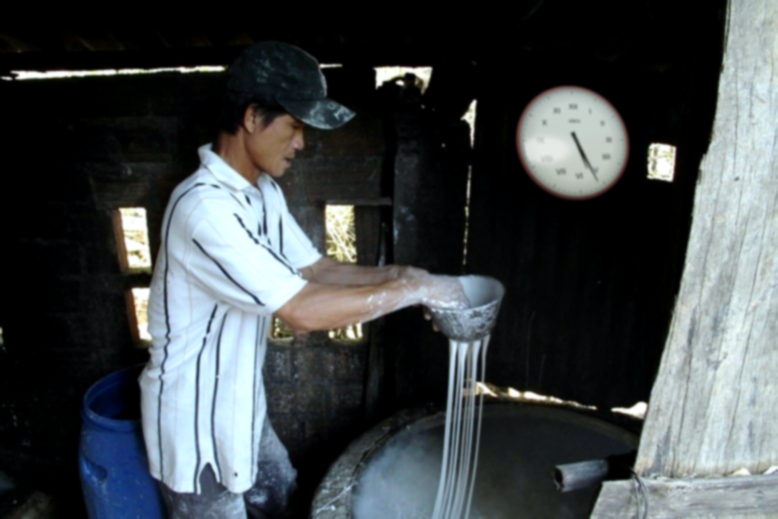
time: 5:26
